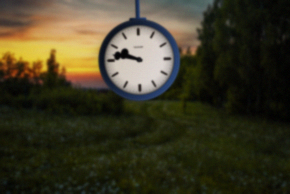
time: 9:47
